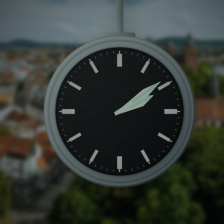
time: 2:09
